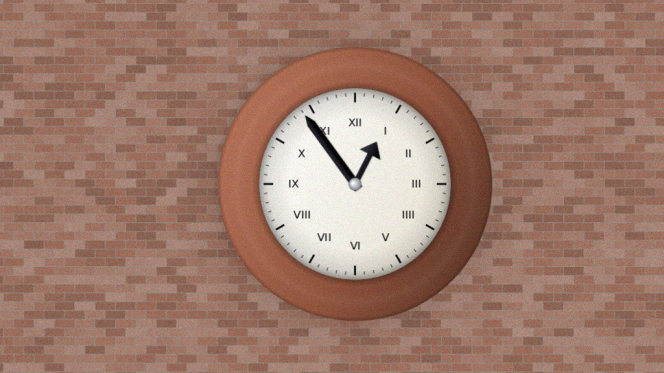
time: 12:54
